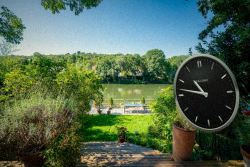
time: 10:47
